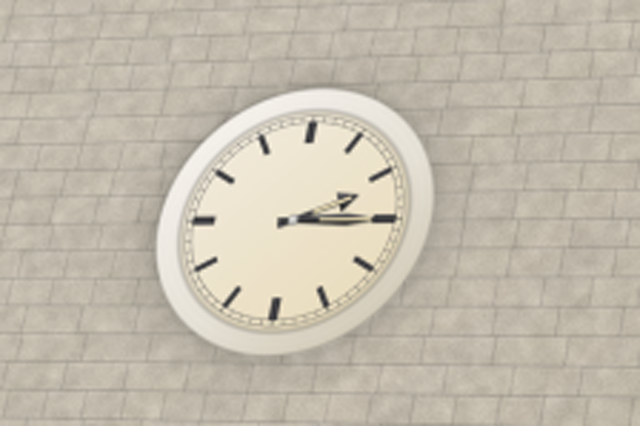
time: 2:15
